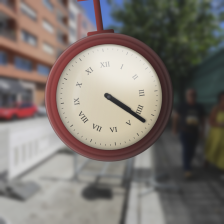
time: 4:22
